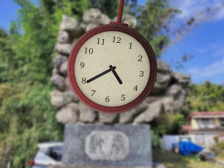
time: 4:39
